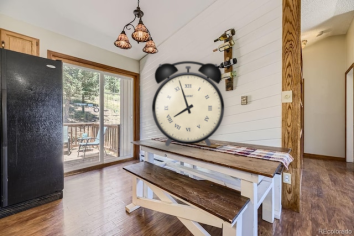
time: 7:57
